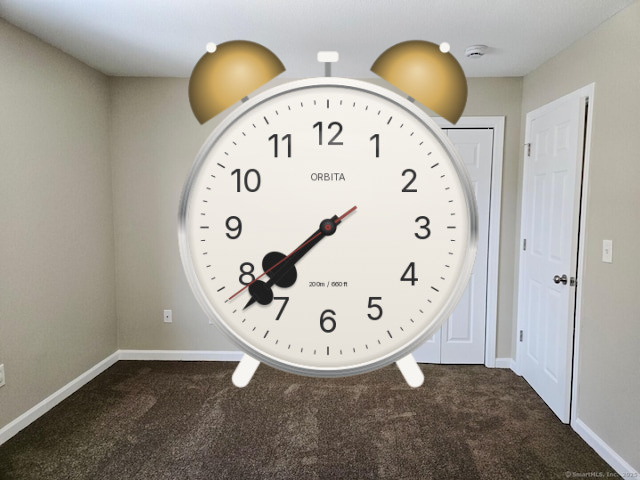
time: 7:37:39
